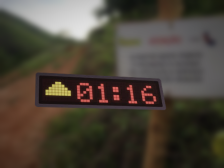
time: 1:16
